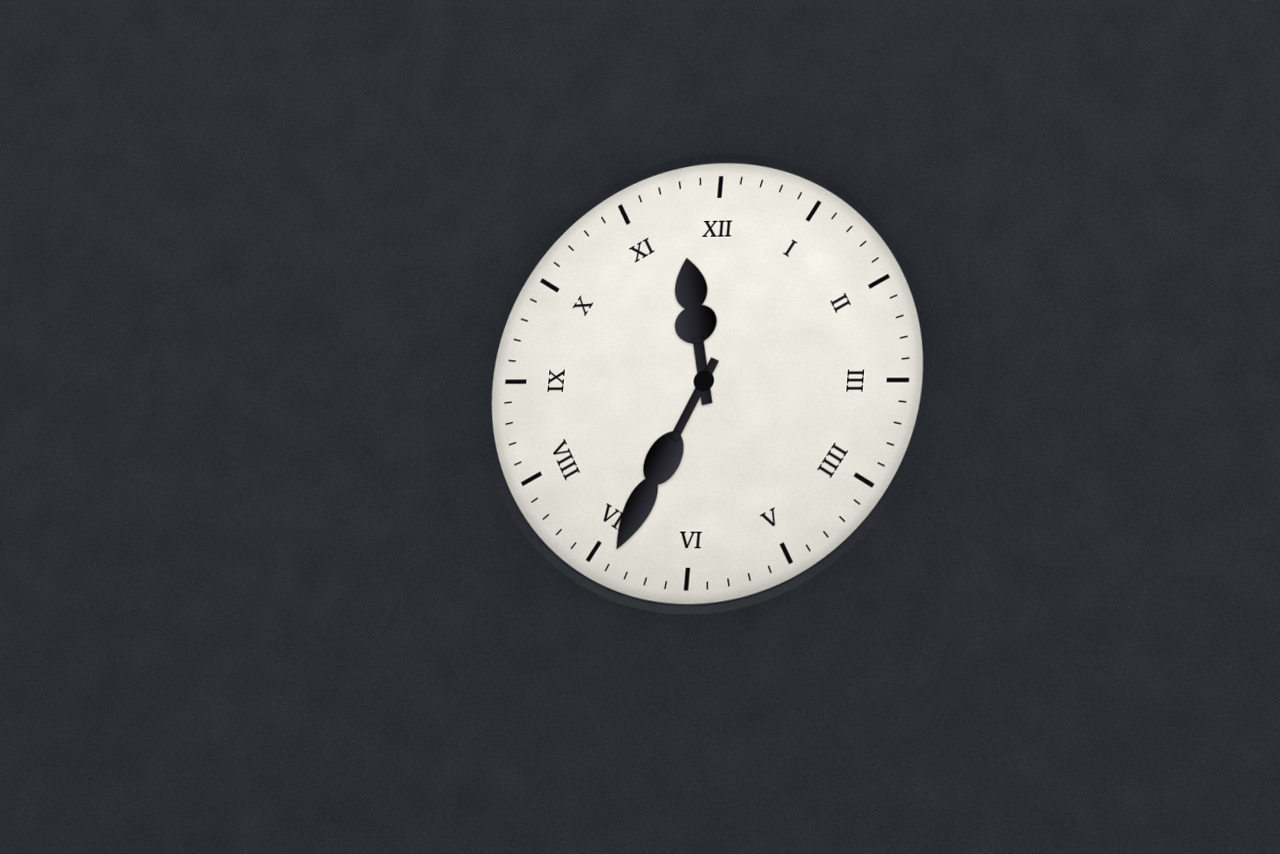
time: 11:34
